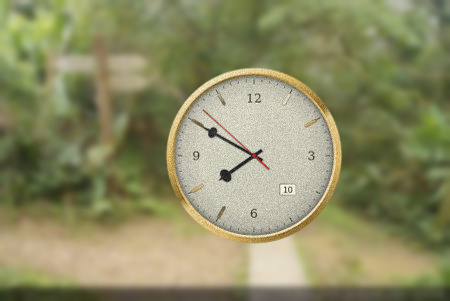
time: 7:49:52
